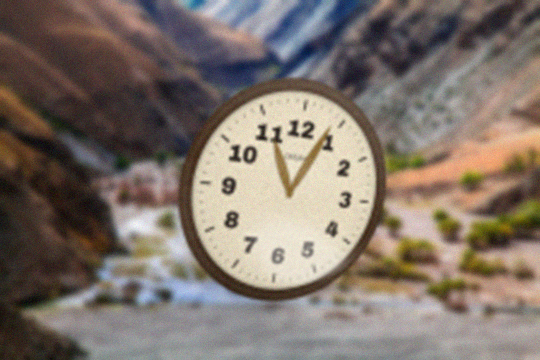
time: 11:04
